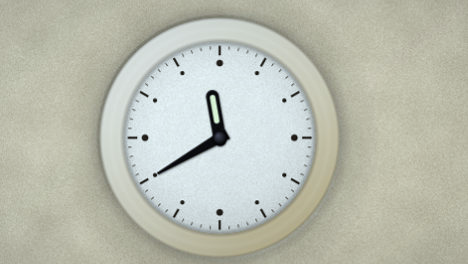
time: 11:40
